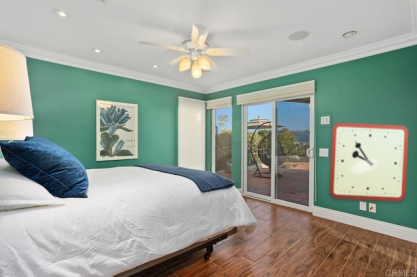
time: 9:54
